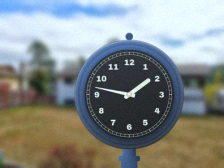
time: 1:47
